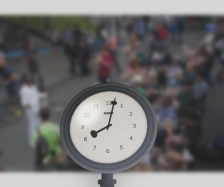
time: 8:02
